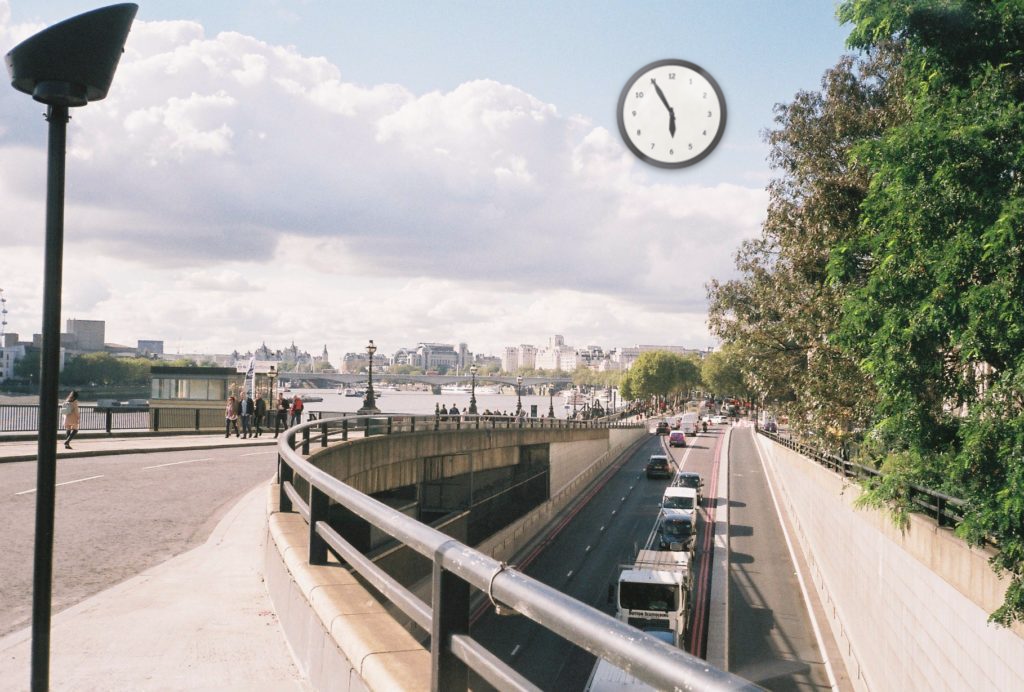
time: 5:55
